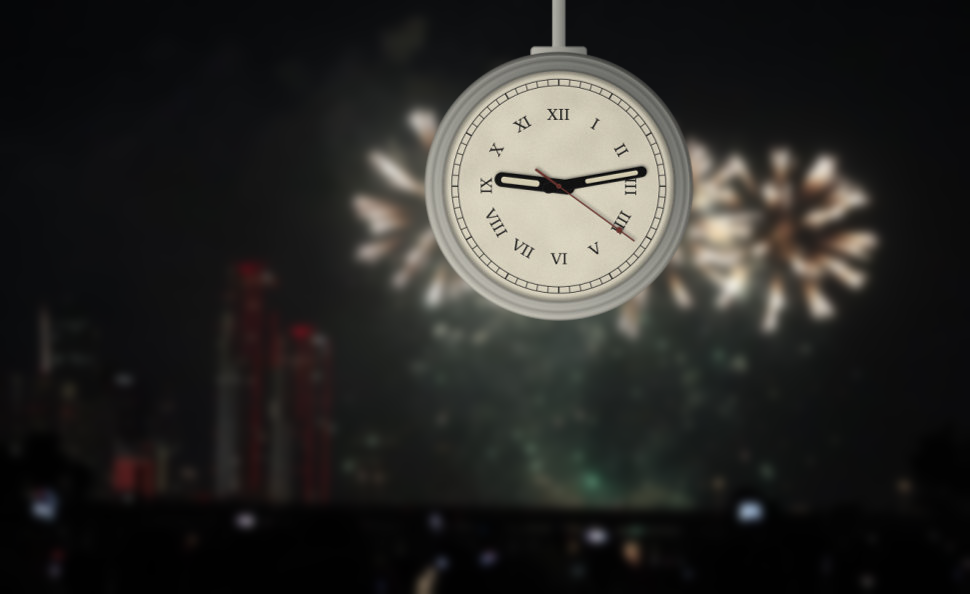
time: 9:13:21
